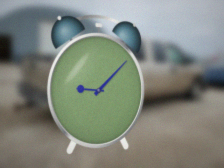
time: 9:08
